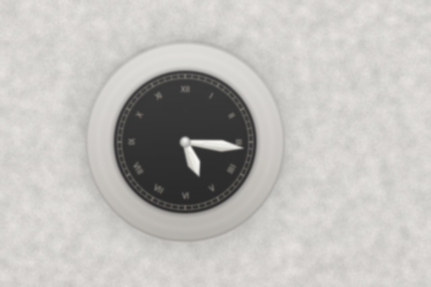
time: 5:16
